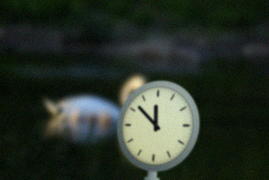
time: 11:52
